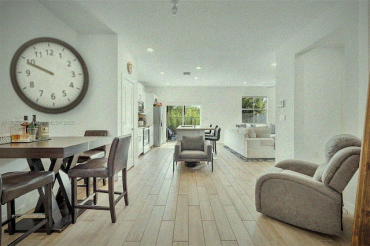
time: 9:49
